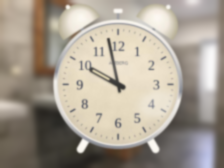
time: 9:58
